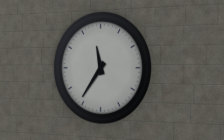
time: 11:36
